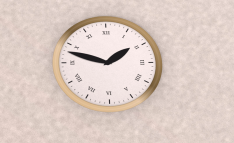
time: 1:48
